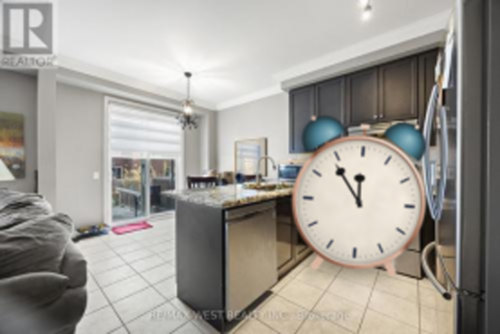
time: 11:54
